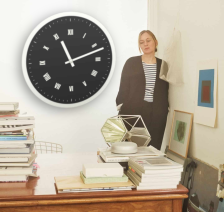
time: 11:12
